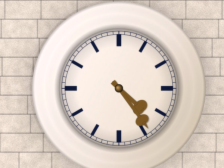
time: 4:24
